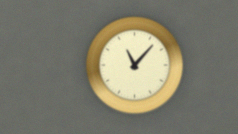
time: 11:07
